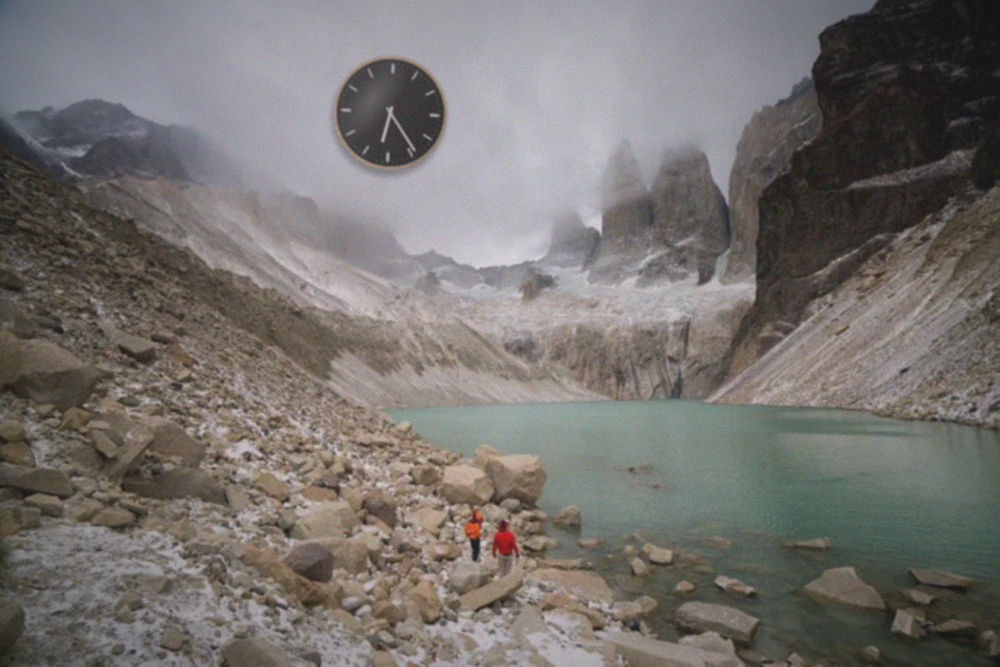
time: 6:24
